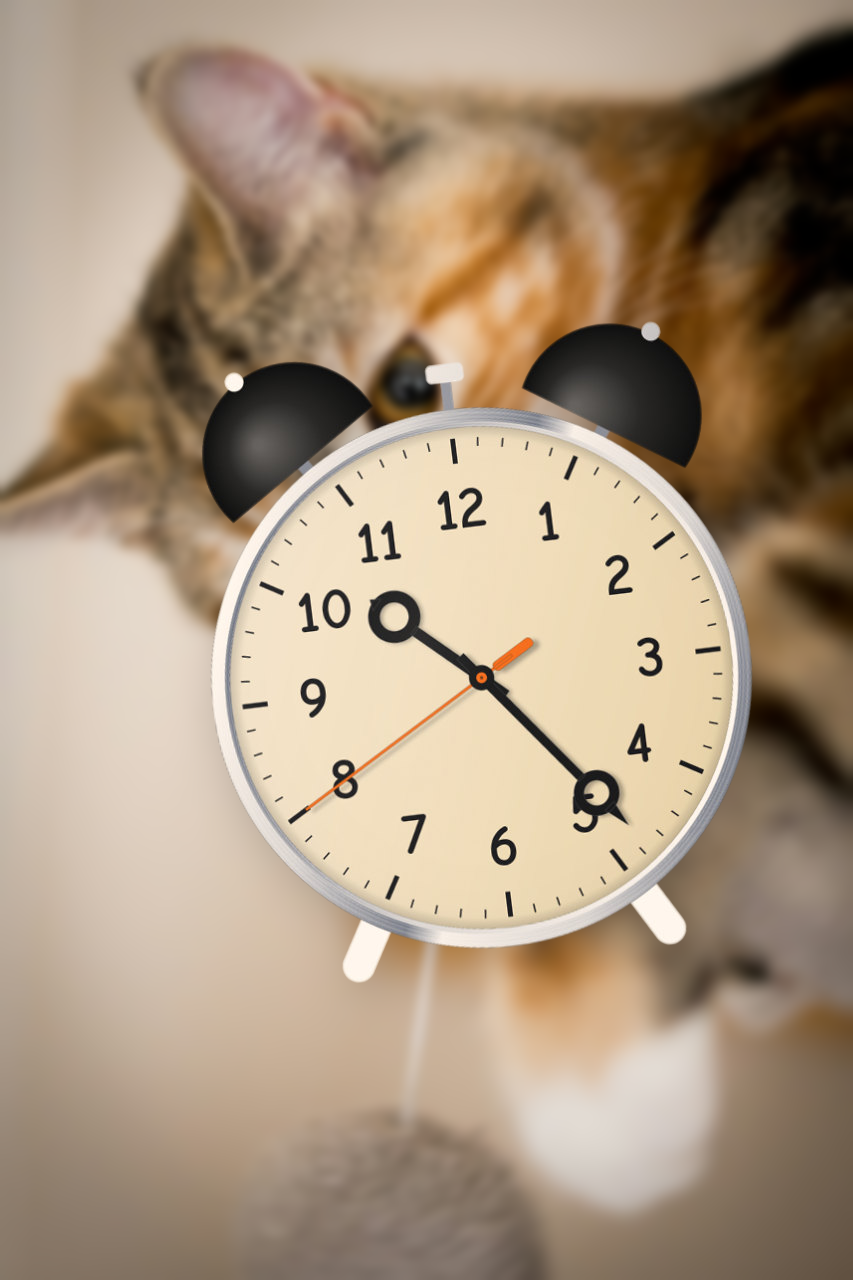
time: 10:23:40
